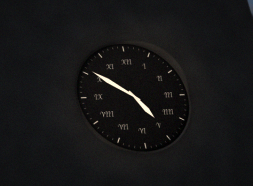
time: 4:51
